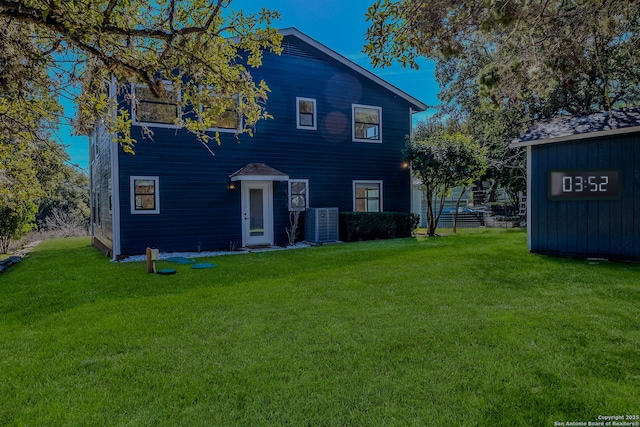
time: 3:52
